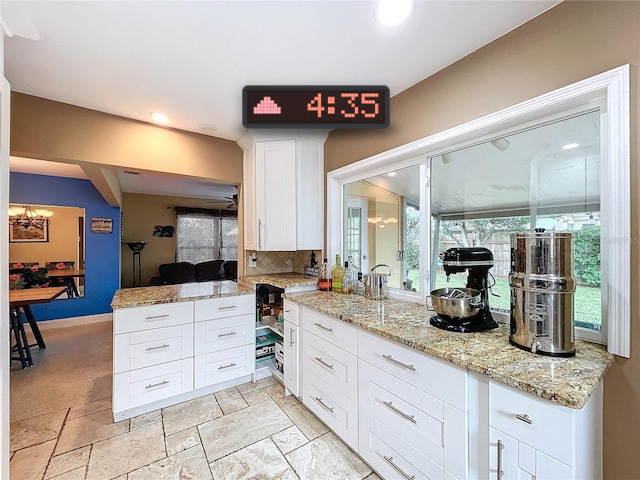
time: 4:35
